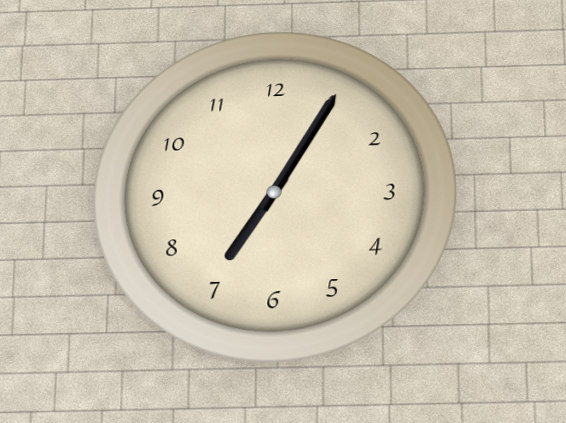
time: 7:05
